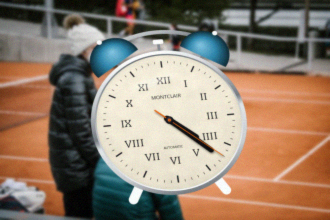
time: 4:22:22
